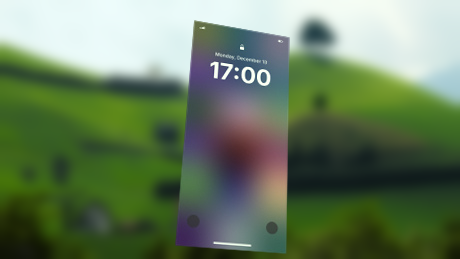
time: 17:00
